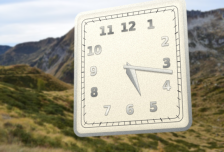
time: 5:17
